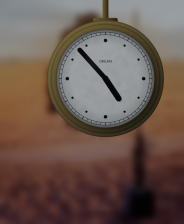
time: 4:53
